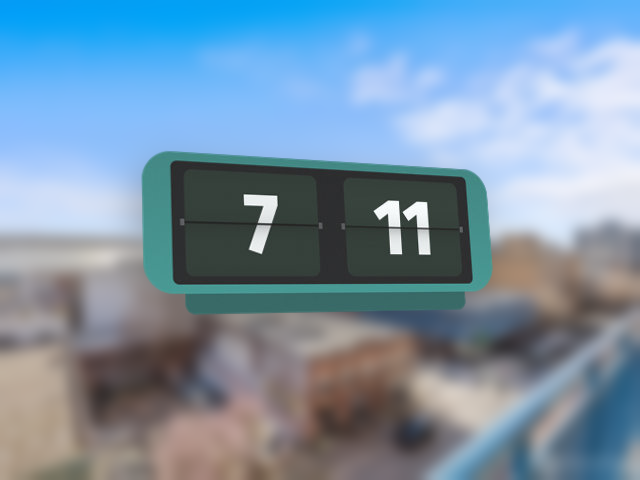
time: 7:11
